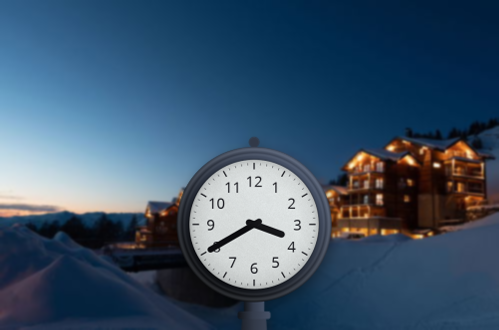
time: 3:40
